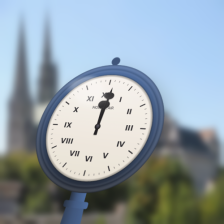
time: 12:01
